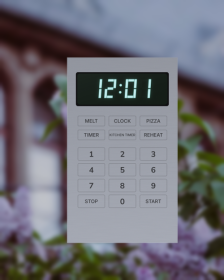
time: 12:01
